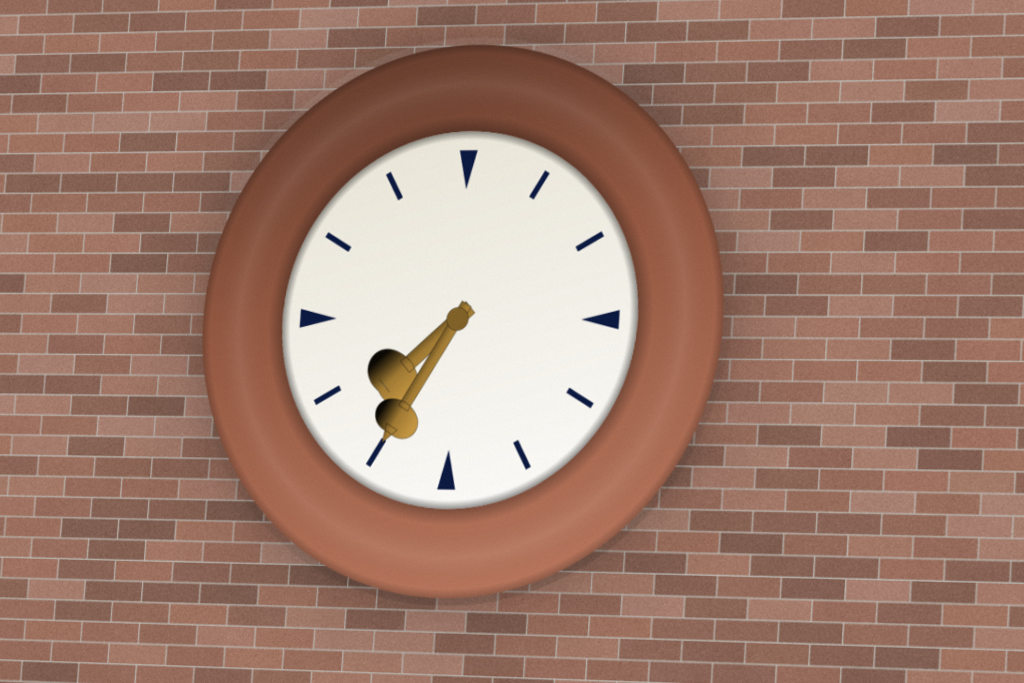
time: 7:35
